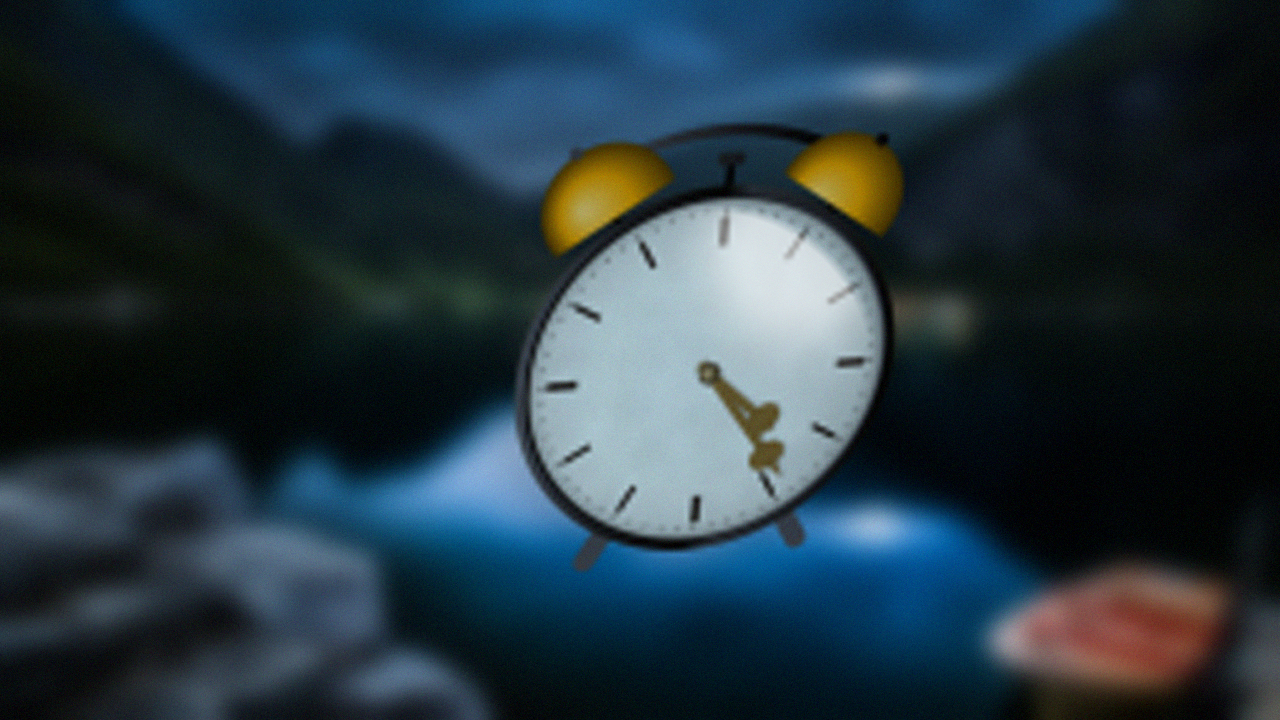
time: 4:24
